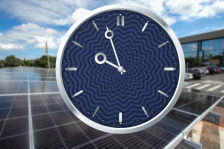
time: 9:57
